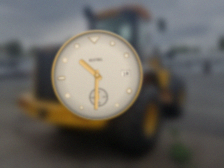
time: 10:31
